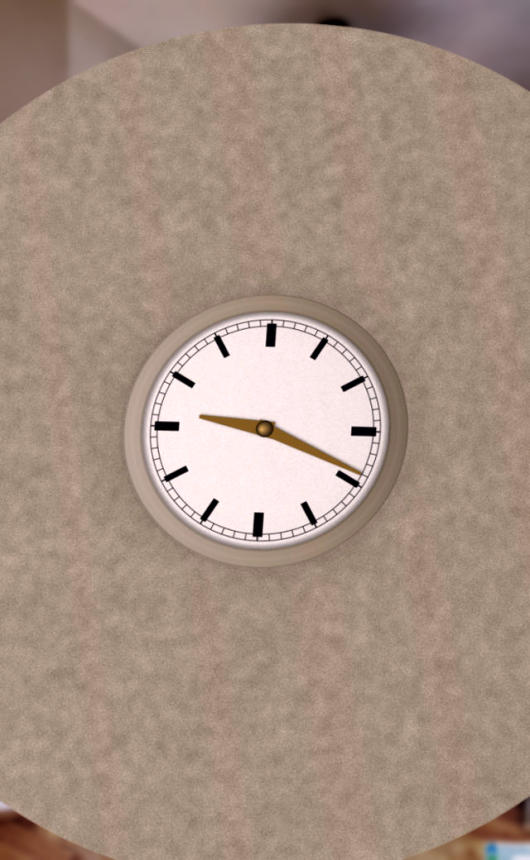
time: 9:19
